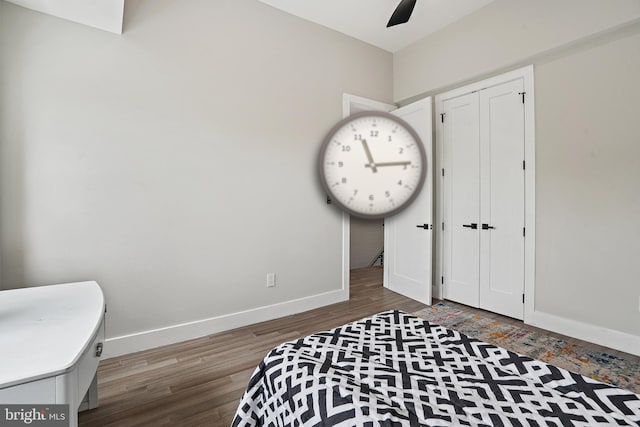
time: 11:14
